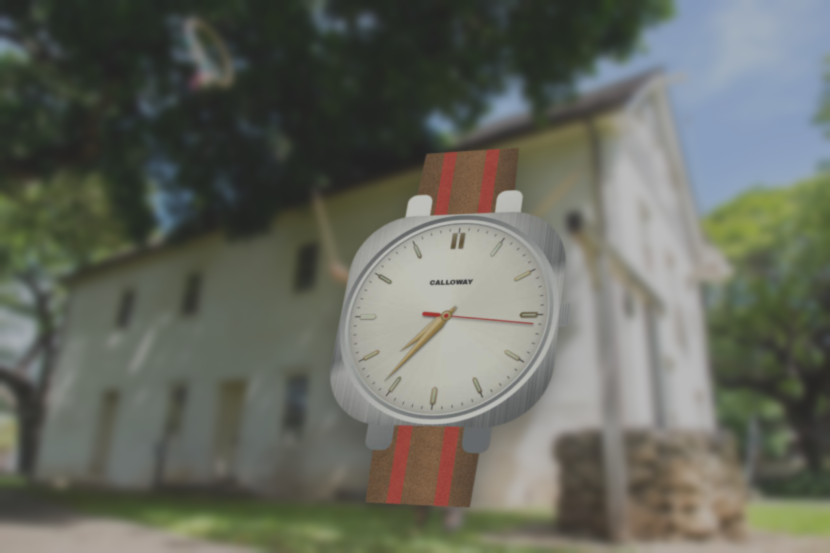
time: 7:36:16
